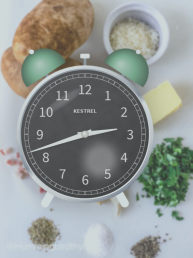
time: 2:42
